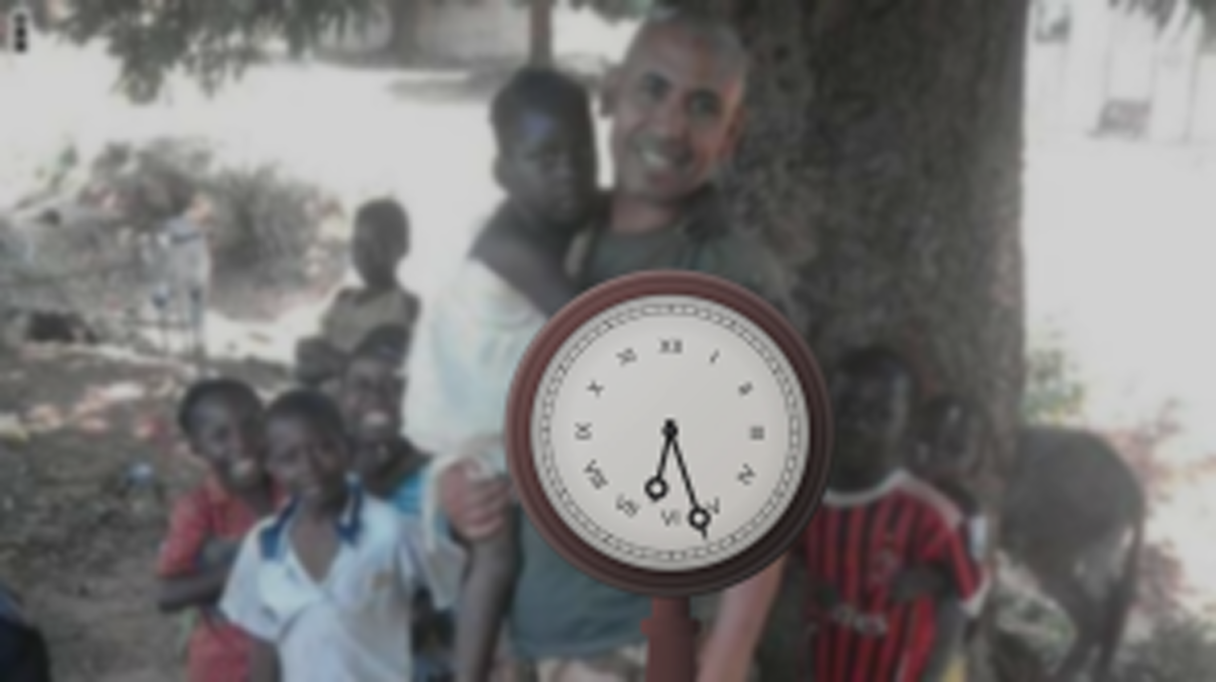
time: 6:27
